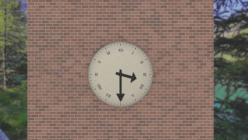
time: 3:30
